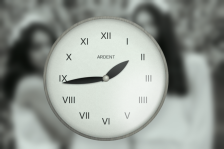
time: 1:44
